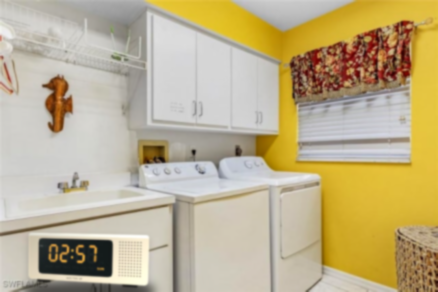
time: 2:57
